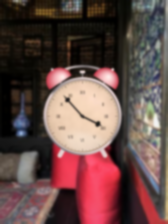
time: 3:53
